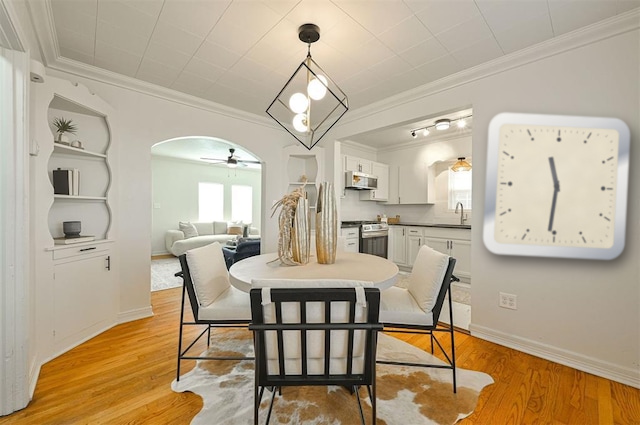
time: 11:31
